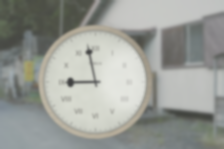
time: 8:58
